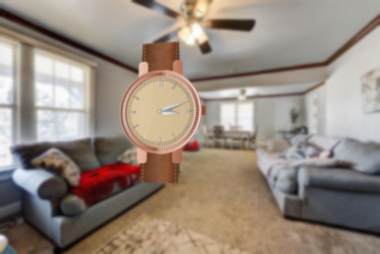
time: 3:12
